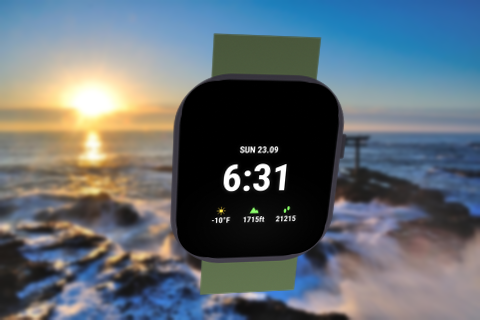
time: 6:31
